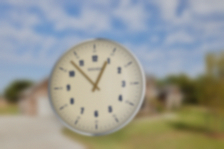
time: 12:53
